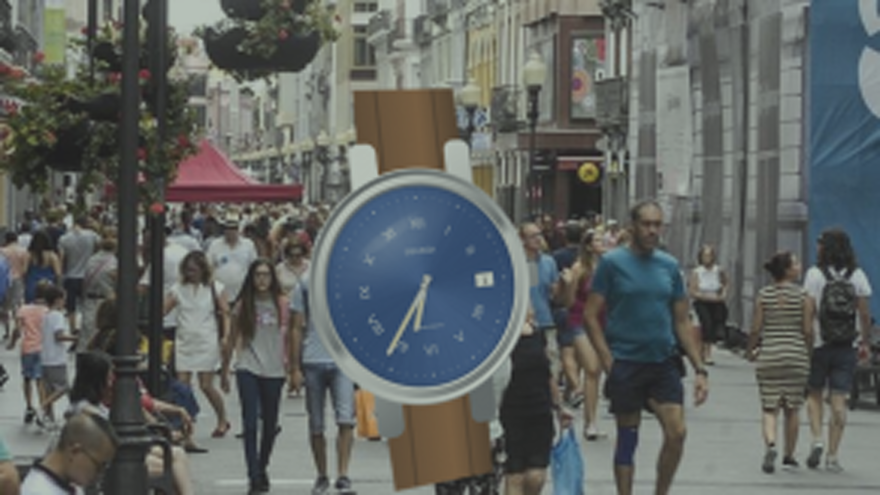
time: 6:36
